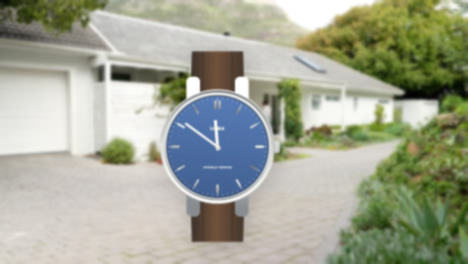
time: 11:51
